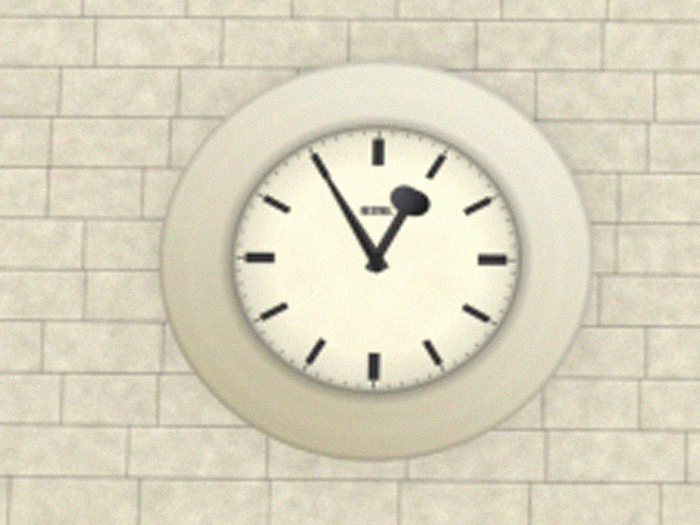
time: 12:55
